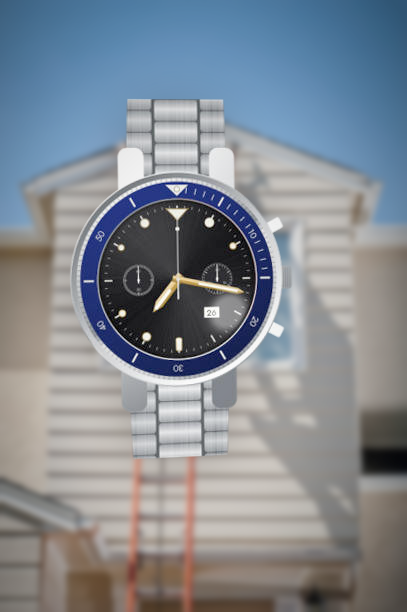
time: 7:17
